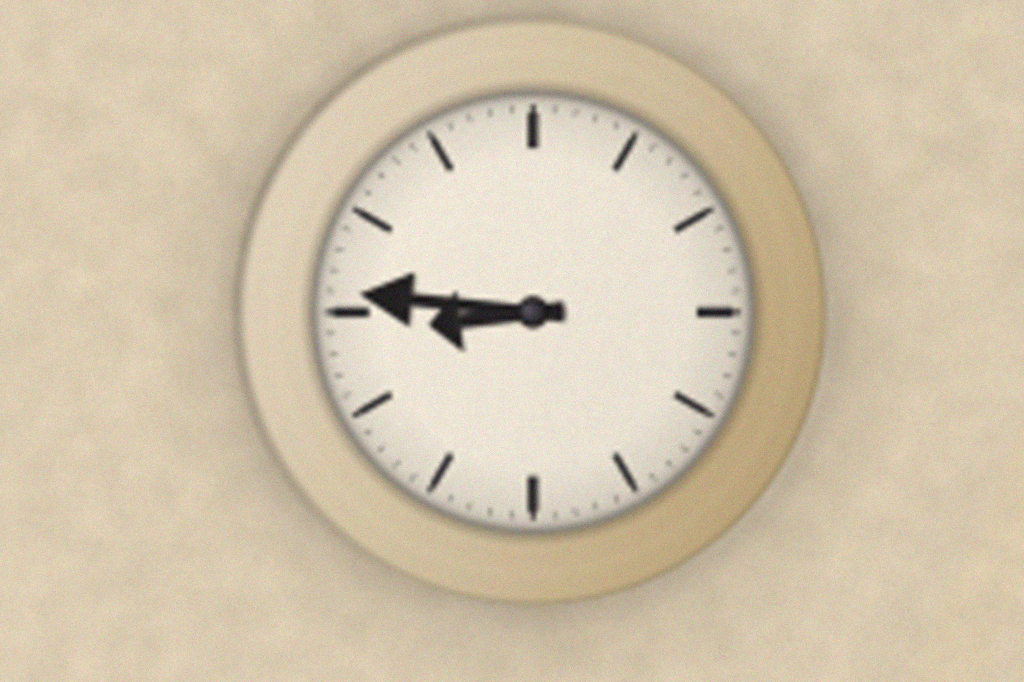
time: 8:46
